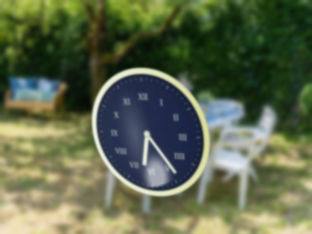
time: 6:24
